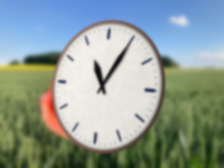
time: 11:05
